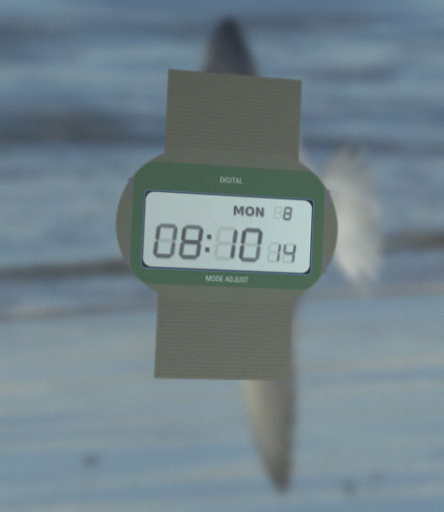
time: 8:10:14
